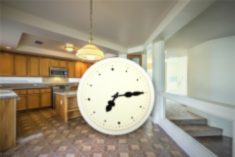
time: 7:15
